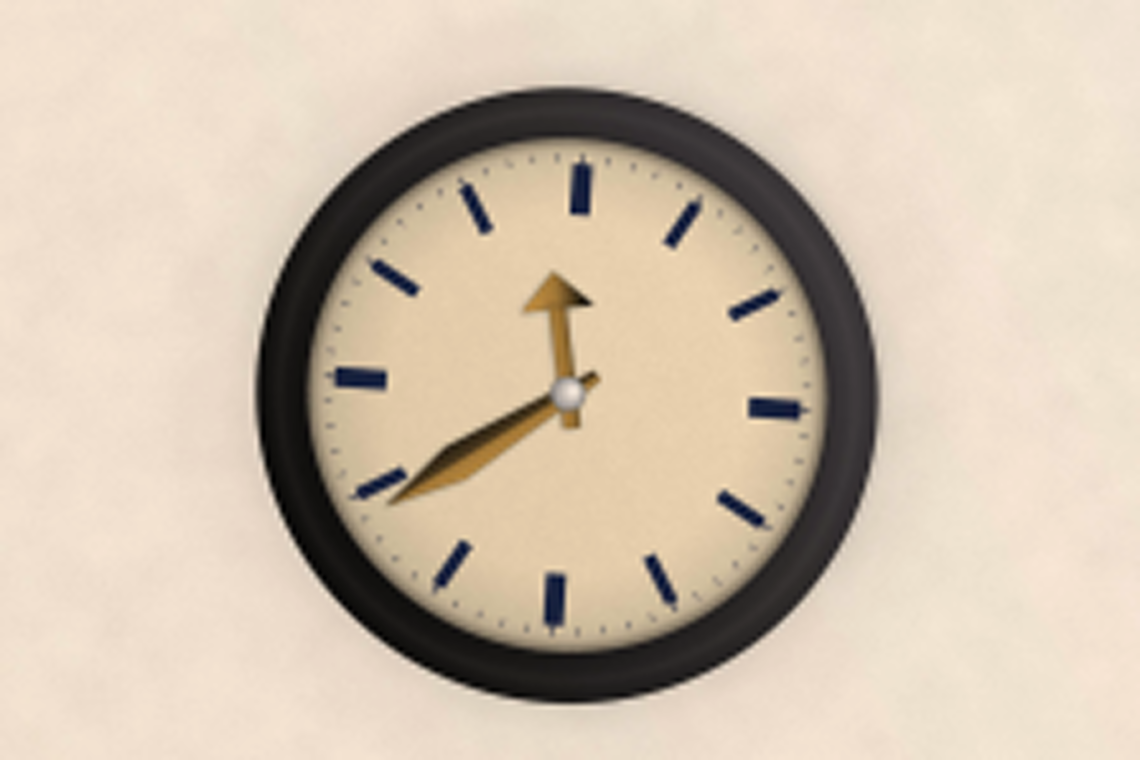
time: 11:39
